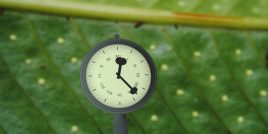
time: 12:23
